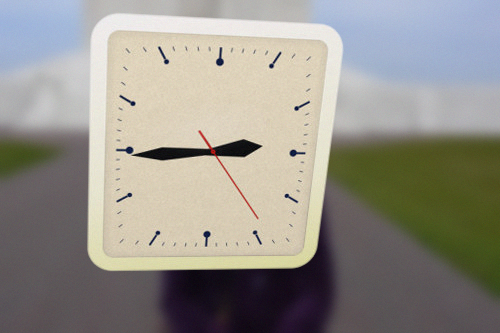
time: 2:44:24
